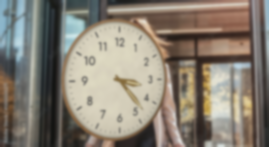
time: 3:23
